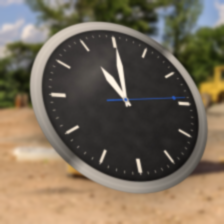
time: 11:00:14
